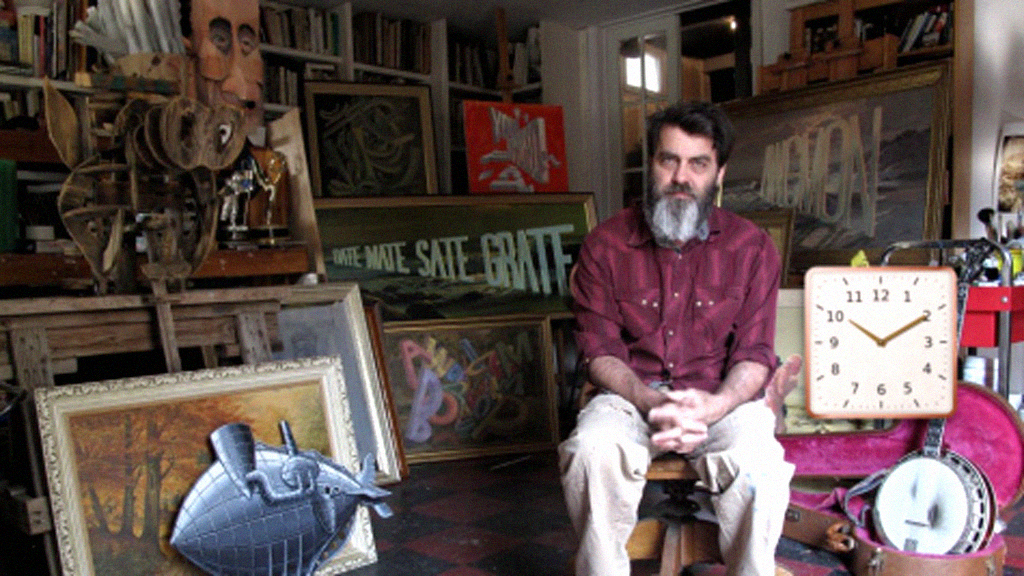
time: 10:10
